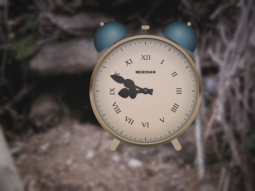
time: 8:49
